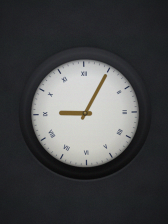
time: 9:05
